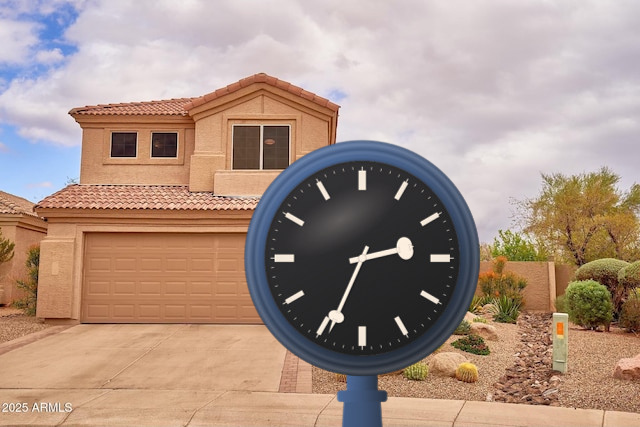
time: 2:34
